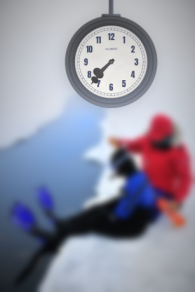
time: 7:37
